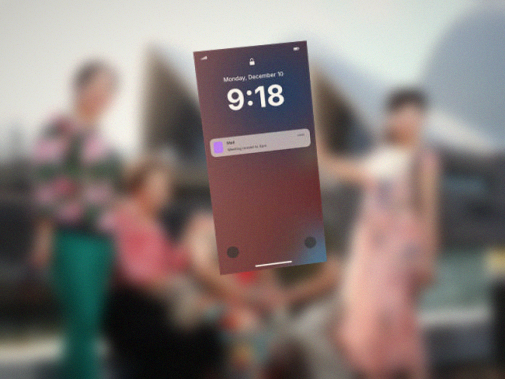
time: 9:18
